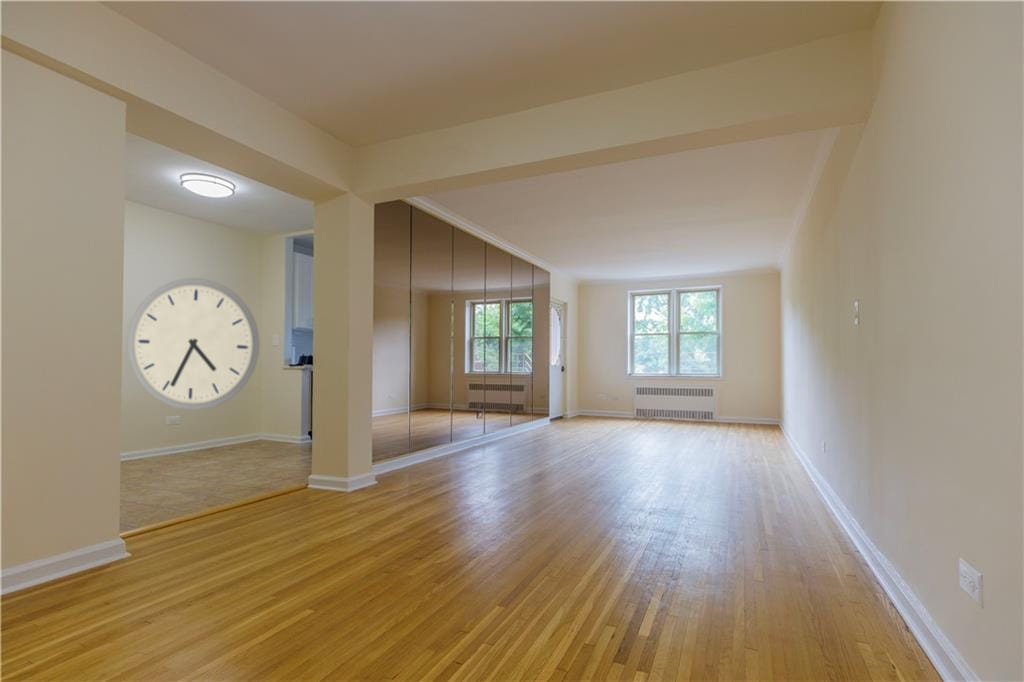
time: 4:34
